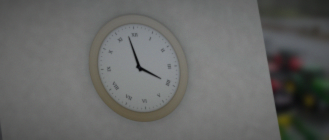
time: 3:58
